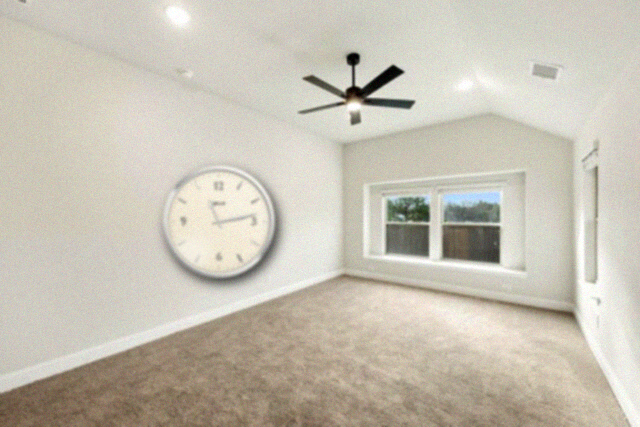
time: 11:13
